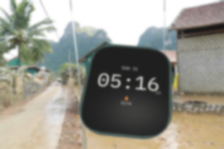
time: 5:16
